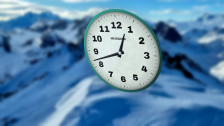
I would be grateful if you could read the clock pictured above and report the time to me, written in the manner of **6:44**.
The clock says **12:42**
